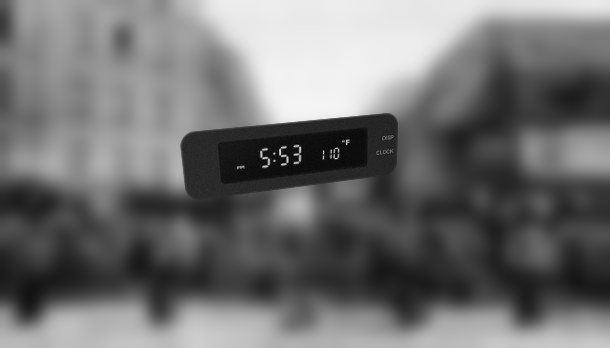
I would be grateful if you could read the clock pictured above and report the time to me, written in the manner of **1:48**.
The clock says **5:53**
